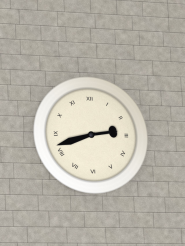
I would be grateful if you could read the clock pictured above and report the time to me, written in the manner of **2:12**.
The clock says **2:42**
